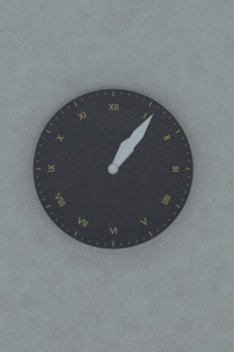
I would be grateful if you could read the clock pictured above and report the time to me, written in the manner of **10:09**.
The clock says **1:06**
